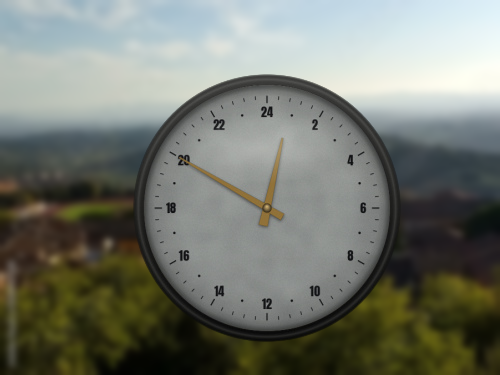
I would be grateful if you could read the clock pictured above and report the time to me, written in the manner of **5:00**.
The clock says **0:50**
